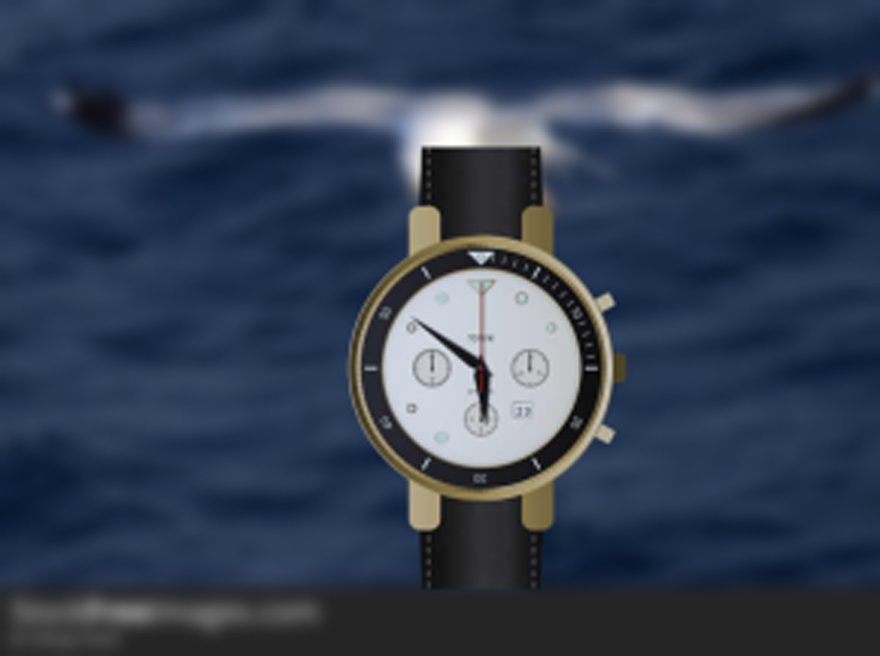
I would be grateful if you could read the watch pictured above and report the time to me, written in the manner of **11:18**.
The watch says **5:51**
